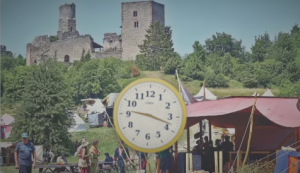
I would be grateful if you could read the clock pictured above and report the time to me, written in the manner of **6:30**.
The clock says **9:18**
